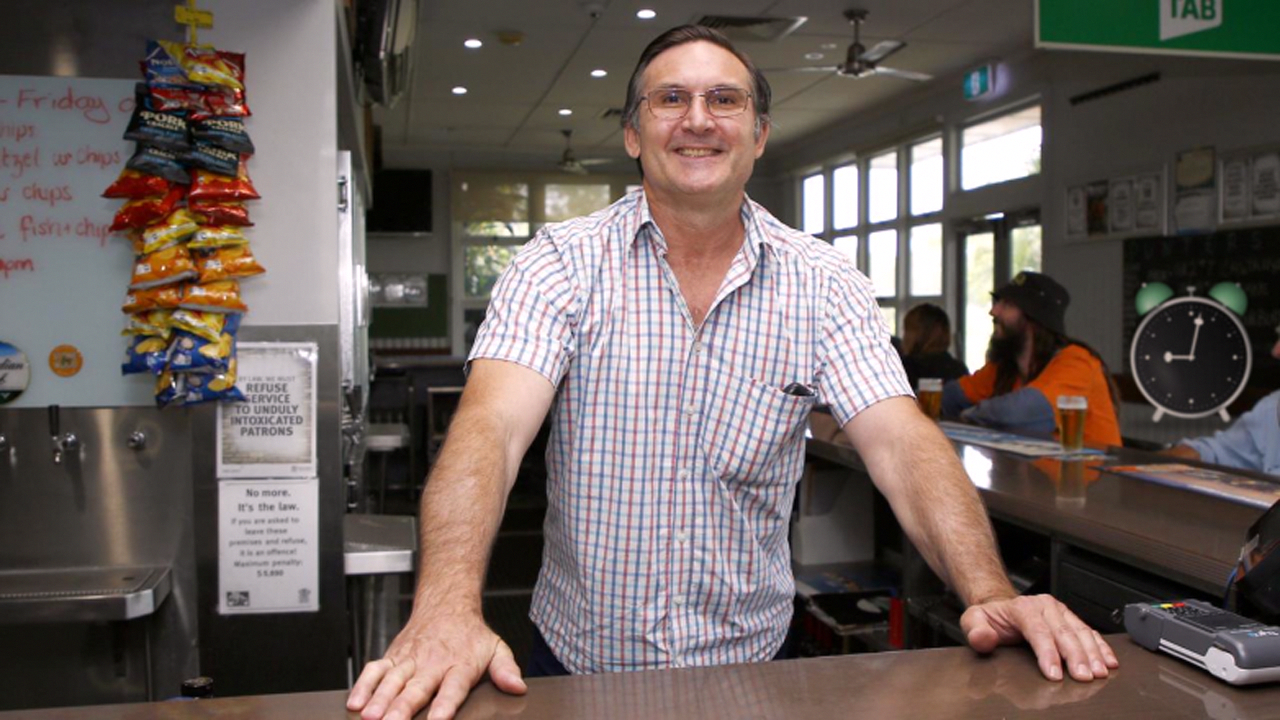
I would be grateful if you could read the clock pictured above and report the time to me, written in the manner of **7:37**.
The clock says **9:02**
